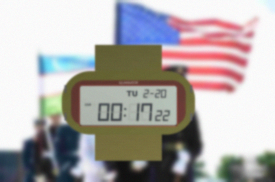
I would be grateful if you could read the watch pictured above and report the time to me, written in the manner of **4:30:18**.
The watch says **0:17:22**
